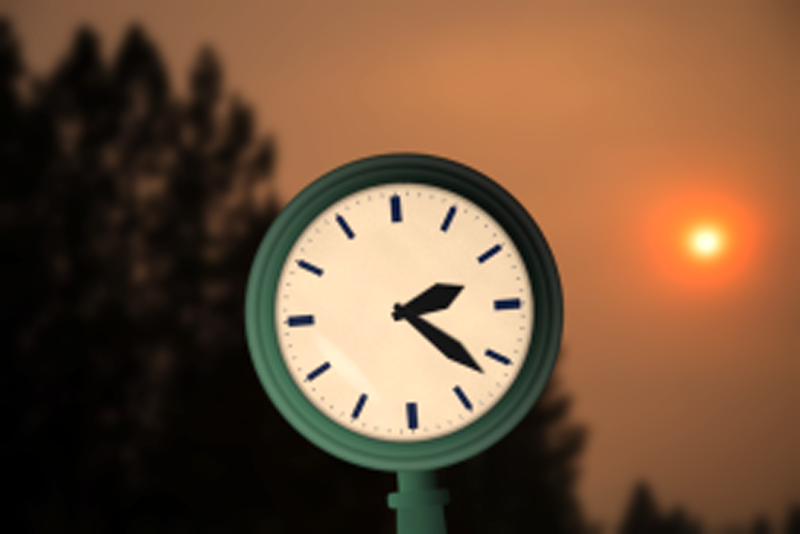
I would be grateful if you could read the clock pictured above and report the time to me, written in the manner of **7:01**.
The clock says **2:22**
